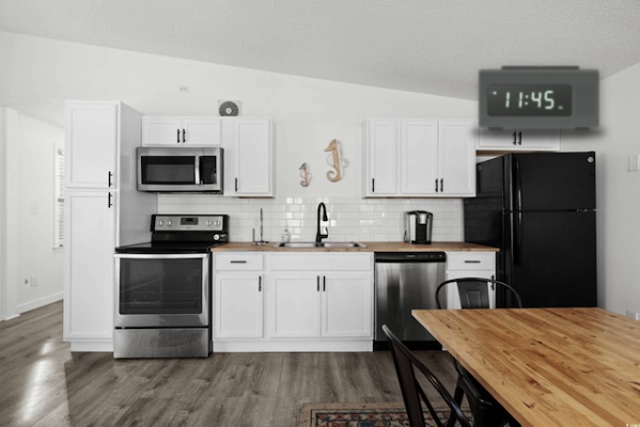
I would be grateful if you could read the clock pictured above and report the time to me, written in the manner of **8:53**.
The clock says **11:45**
